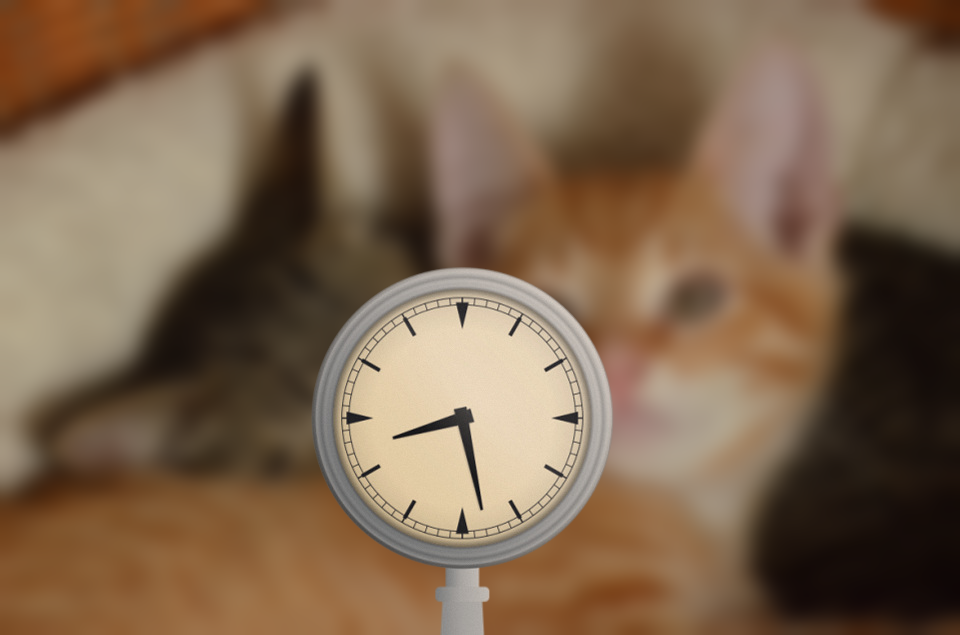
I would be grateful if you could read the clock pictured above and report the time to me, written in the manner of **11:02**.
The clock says **8:28**
